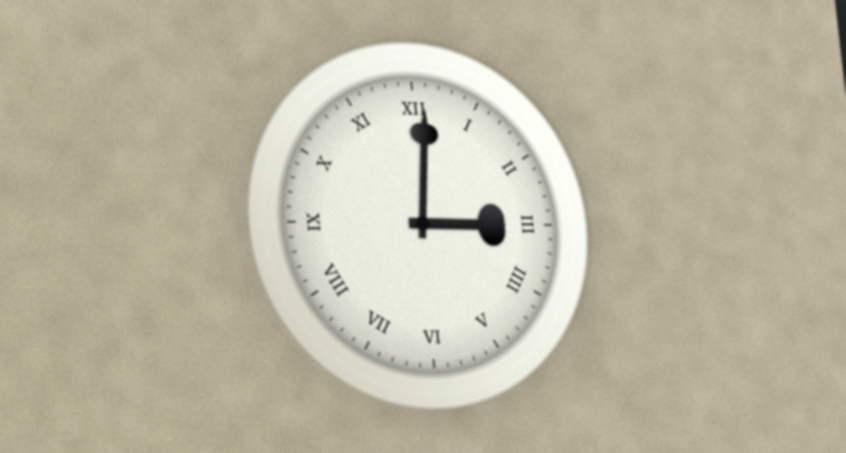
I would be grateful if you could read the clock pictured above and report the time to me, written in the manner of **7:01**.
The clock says **3:01**
